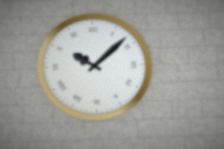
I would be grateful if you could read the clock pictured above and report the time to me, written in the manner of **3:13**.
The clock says **10:08**
